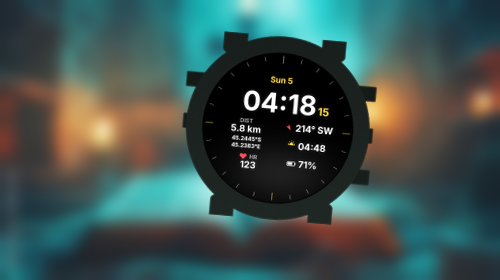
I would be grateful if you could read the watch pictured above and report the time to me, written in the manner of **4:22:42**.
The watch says **4:18:15**
